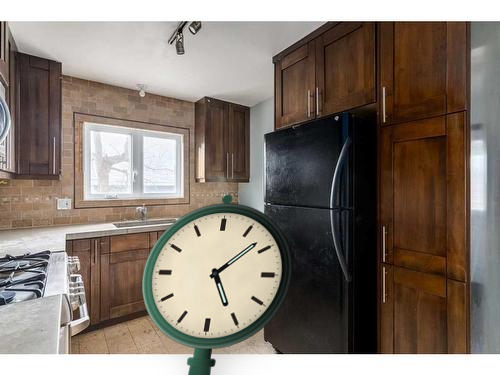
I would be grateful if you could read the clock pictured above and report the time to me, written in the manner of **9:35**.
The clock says **5:08**
